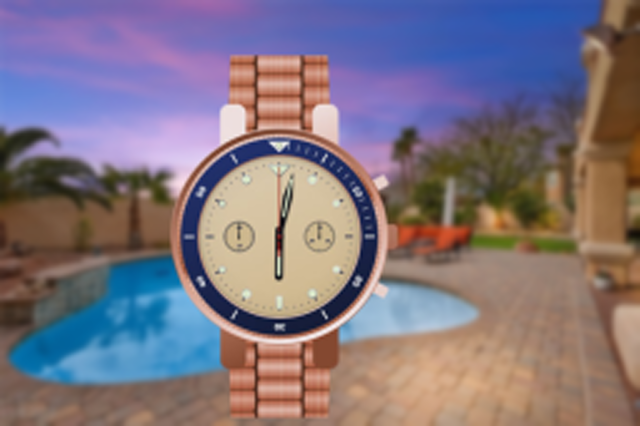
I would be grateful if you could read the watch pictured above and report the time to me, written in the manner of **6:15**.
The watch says **6:02**
